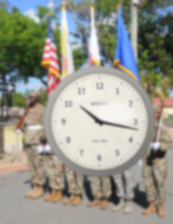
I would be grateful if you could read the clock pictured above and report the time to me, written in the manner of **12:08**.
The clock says **10:17**
